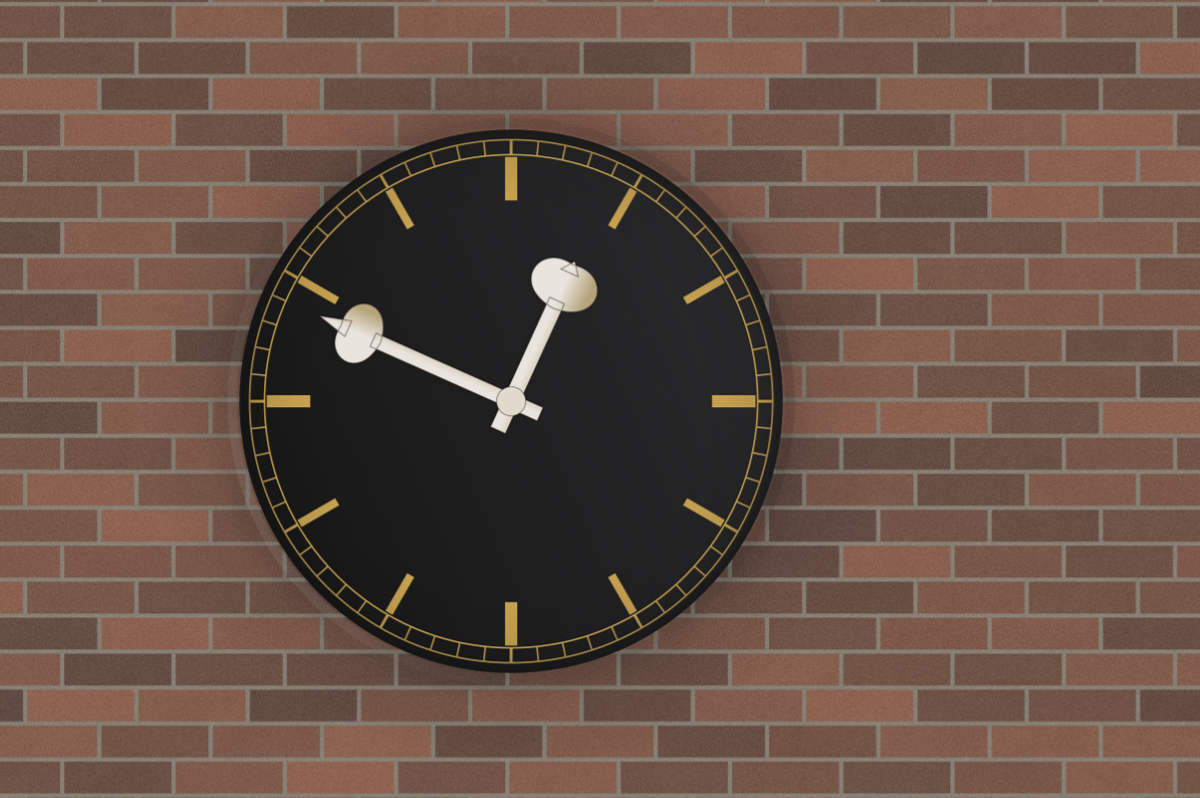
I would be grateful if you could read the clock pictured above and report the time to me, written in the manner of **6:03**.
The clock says **12:49**
